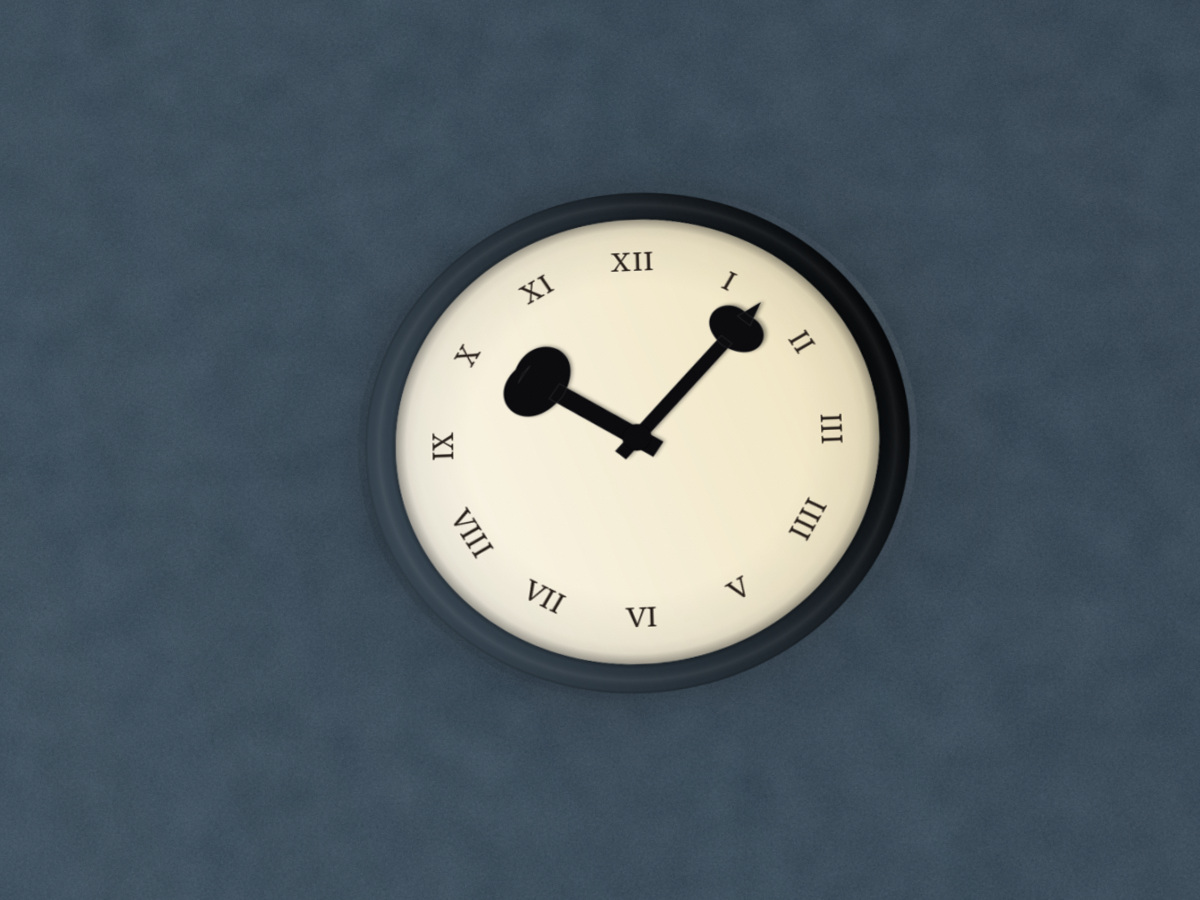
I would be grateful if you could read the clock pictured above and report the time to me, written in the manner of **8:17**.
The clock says **10:07**
